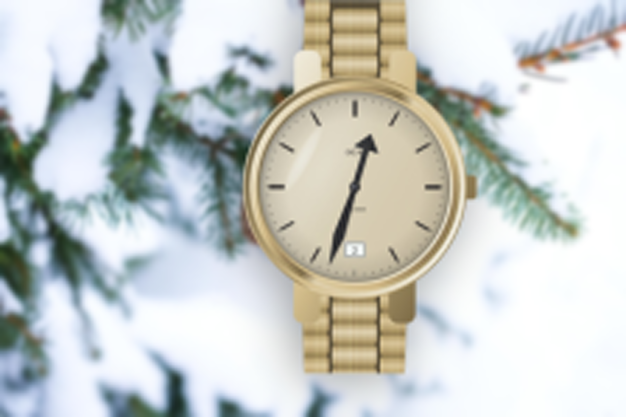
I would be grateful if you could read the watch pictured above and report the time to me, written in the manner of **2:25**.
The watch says **12:33**
